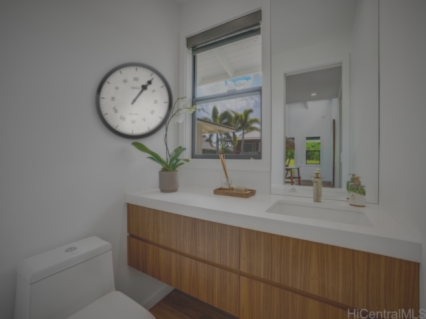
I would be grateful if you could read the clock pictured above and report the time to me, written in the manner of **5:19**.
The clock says **1:06**
